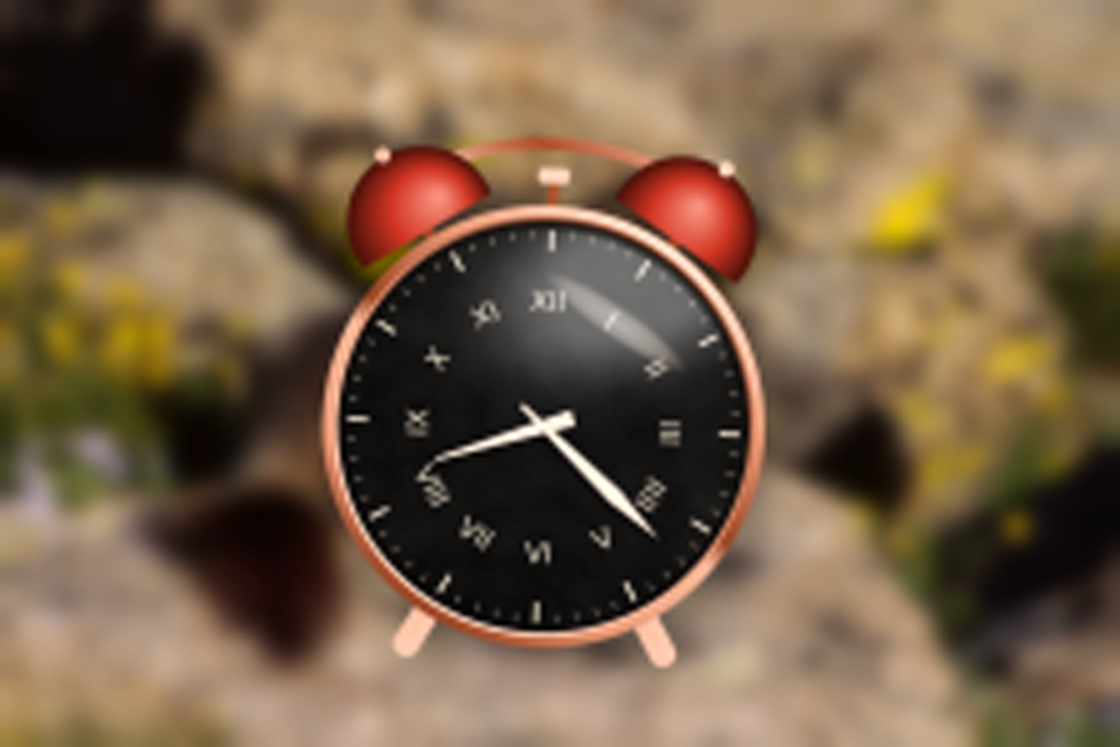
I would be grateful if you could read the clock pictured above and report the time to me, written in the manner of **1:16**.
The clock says **8:22**
